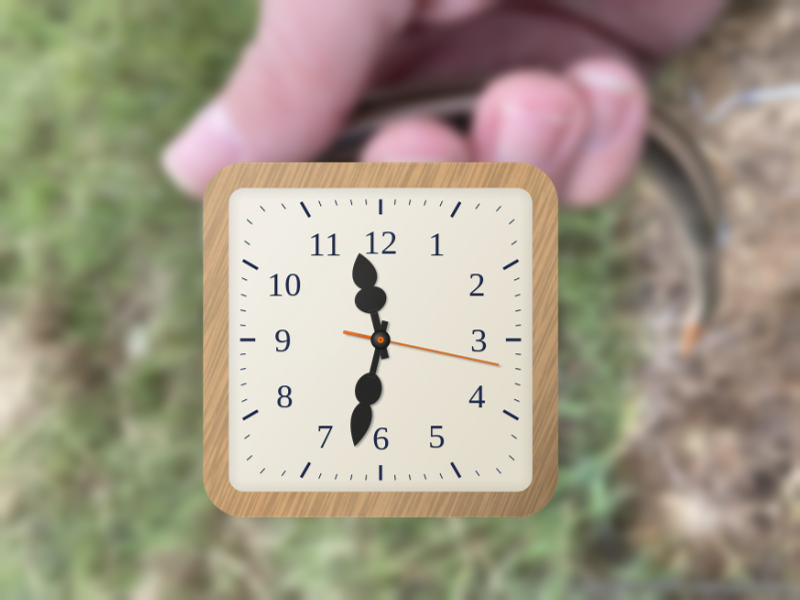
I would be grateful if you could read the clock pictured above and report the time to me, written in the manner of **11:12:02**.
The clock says **11:32:17**
